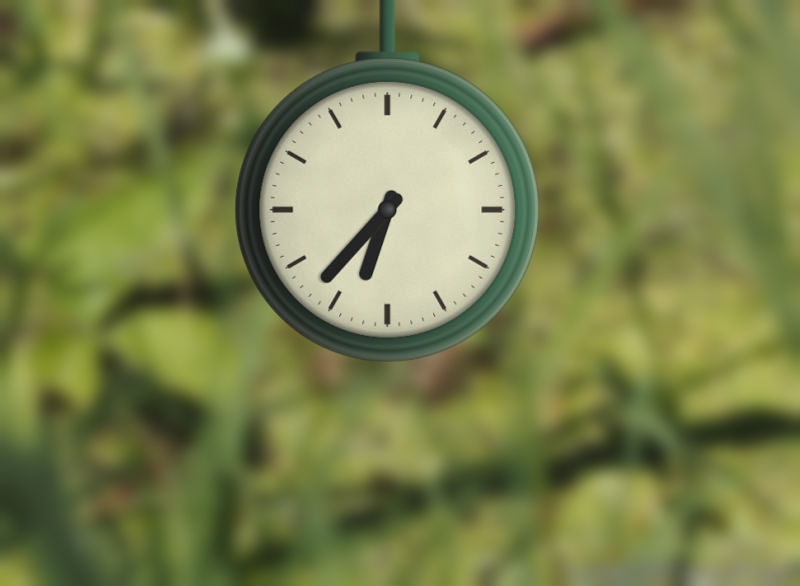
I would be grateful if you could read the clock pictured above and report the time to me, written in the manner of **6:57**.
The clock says **6:37**
